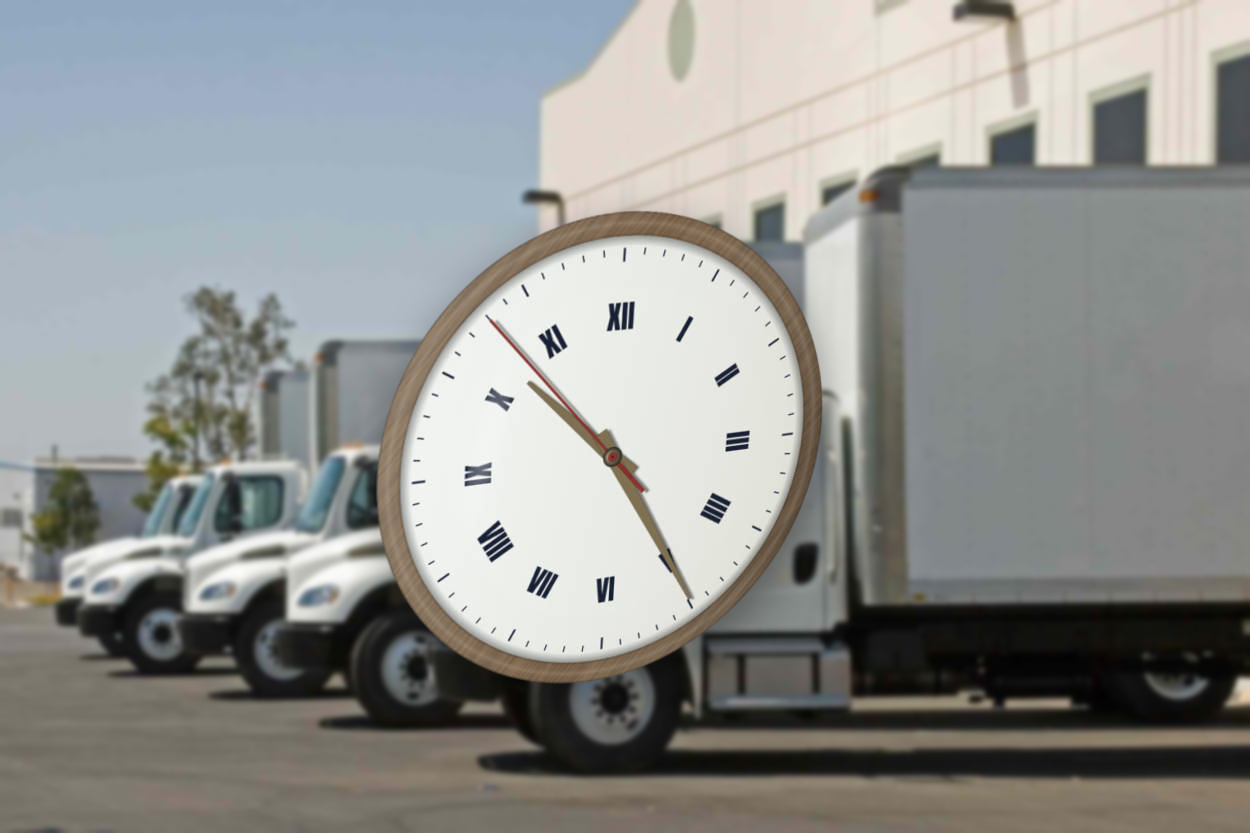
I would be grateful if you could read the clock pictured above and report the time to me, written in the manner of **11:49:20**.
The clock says **10:24:53**
